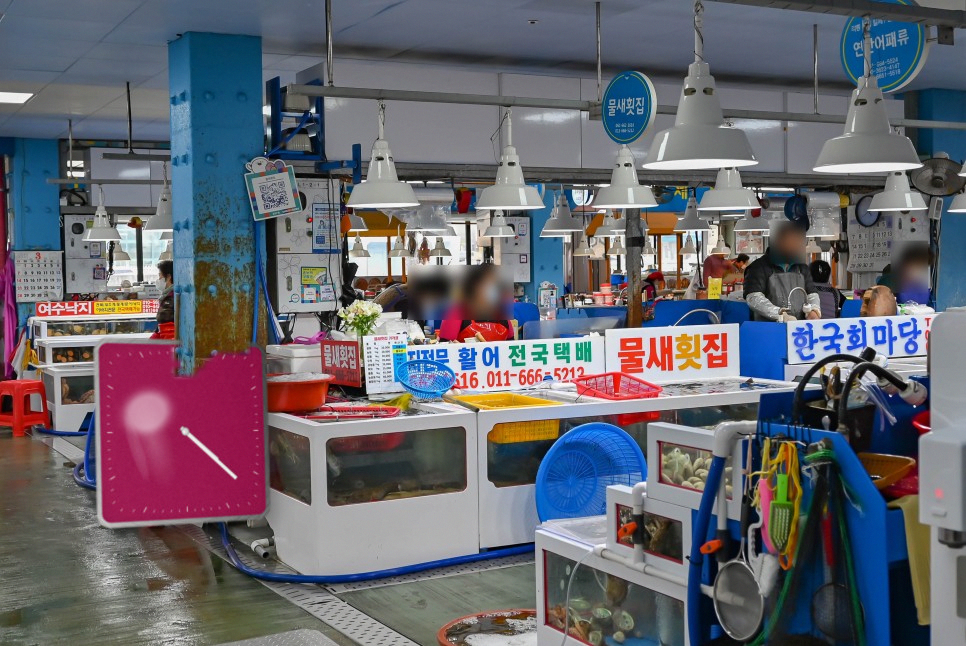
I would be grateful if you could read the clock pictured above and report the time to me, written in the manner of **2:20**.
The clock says **4:22**
